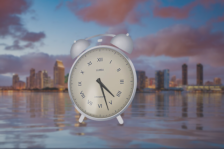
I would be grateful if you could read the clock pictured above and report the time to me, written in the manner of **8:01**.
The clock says **4:27**
